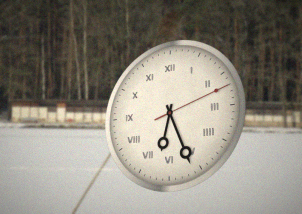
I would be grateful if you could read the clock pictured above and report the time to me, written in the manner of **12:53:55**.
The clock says **6:26:12**
